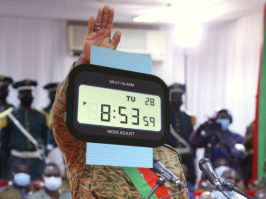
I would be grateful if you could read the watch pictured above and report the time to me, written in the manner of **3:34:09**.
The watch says **8:53:59**
